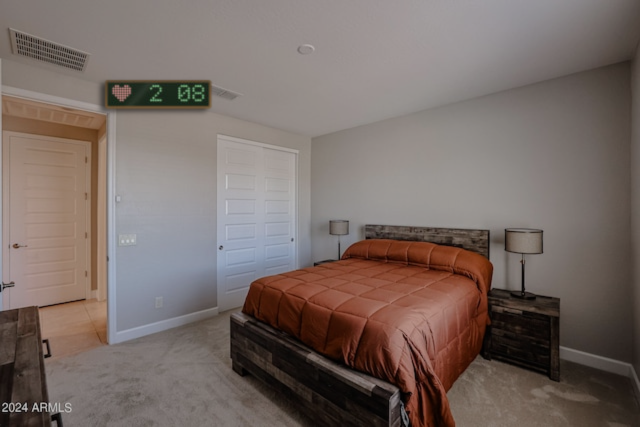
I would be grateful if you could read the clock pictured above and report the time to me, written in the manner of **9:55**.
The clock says **2:08**
